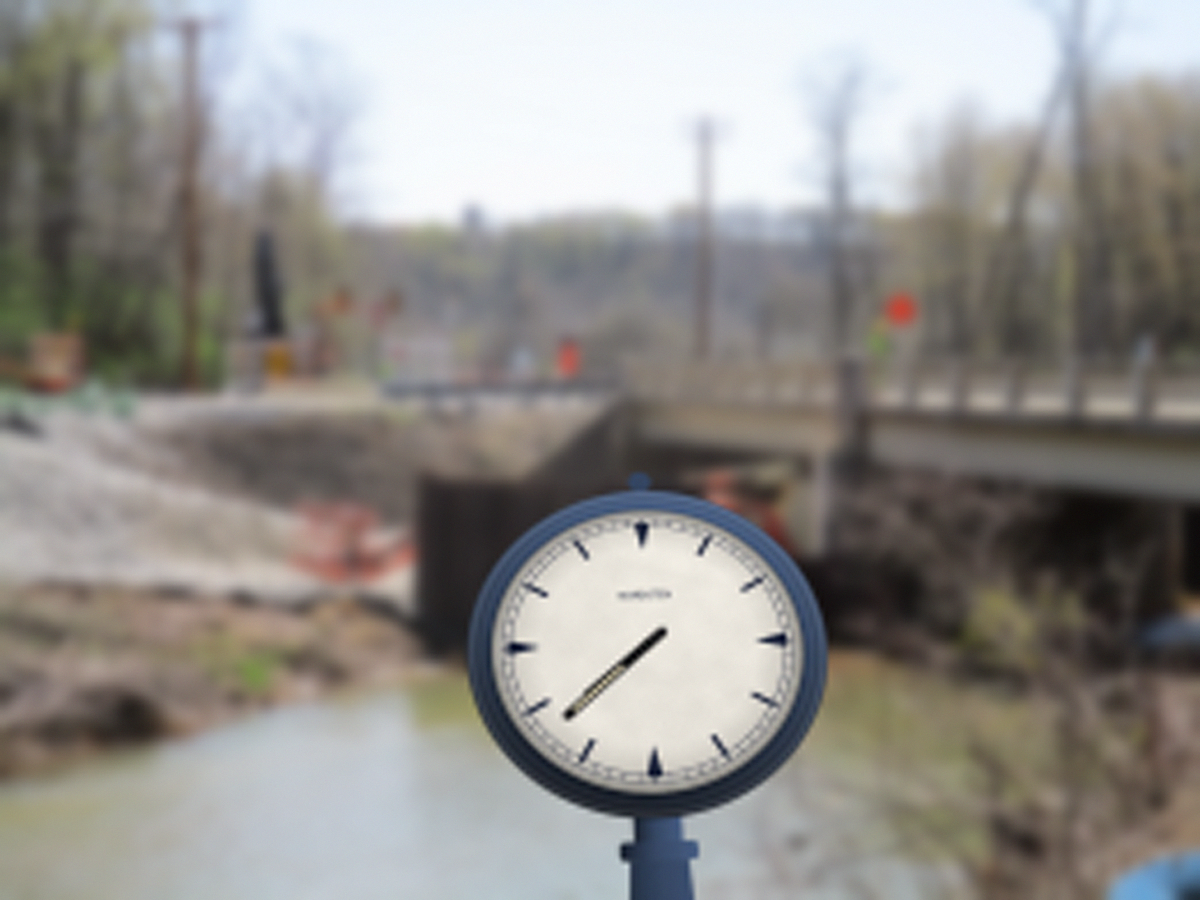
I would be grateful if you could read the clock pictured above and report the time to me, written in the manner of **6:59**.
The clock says **7:38**
